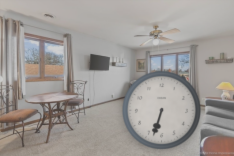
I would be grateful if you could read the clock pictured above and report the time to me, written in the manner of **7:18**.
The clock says **6:33**
